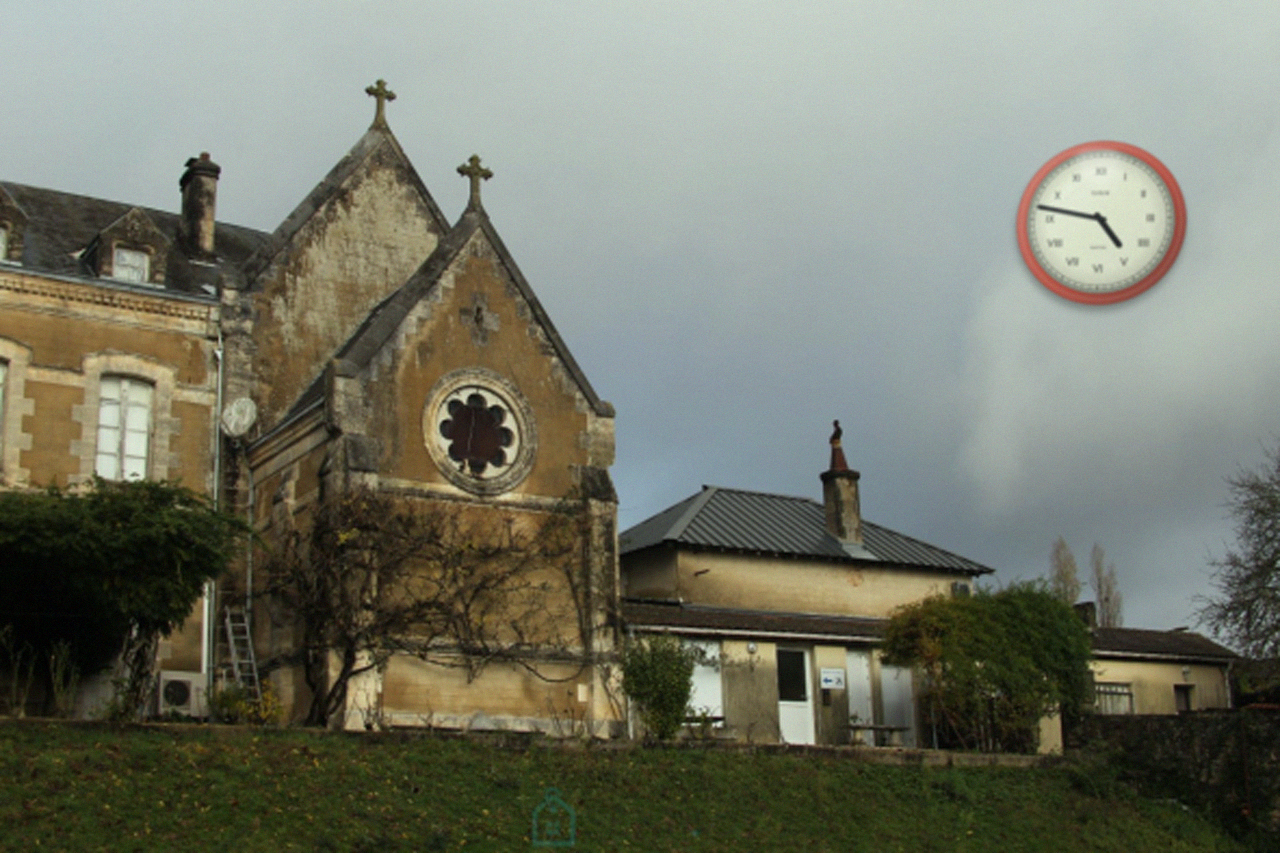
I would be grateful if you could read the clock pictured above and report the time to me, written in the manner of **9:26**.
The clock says **4:47**
